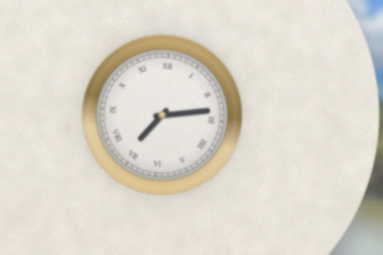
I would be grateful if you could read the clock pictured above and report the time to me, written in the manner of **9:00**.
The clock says **7:13**
